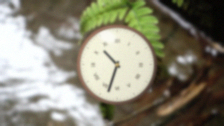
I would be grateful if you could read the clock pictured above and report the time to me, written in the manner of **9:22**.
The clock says **10:33**
